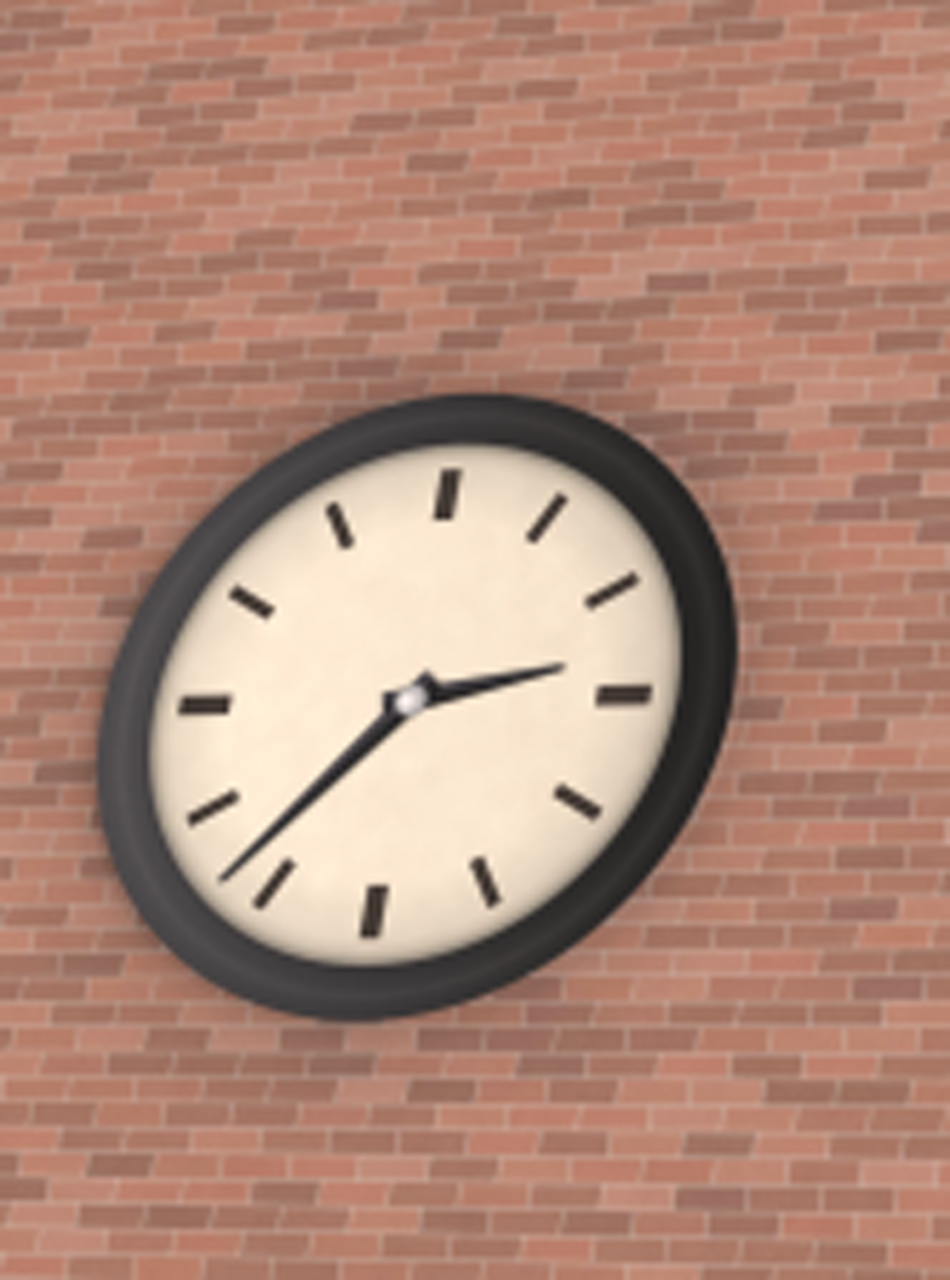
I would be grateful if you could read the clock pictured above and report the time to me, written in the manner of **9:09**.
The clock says **2:37**
